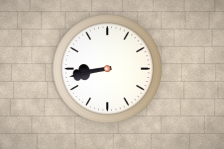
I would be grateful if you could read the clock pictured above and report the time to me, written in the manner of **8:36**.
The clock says **8:43**
